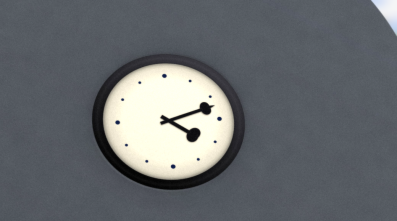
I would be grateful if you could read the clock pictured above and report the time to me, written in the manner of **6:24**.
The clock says **4:12**
